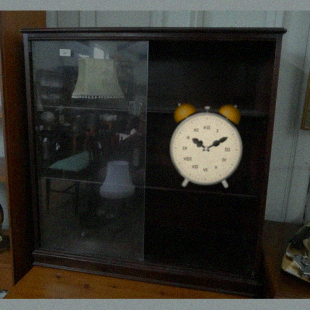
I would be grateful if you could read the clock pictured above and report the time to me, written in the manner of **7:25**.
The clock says **10:10**
